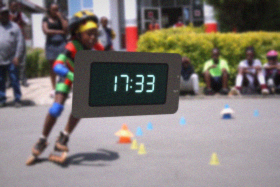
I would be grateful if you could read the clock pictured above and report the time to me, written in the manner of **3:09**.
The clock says **17:33**
